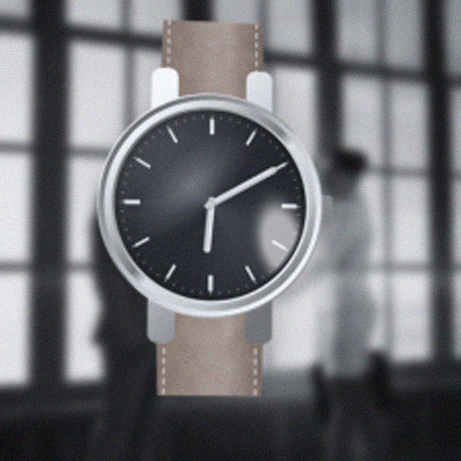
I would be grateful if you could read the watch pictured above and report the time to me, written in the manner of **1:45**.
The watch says **6:10**
